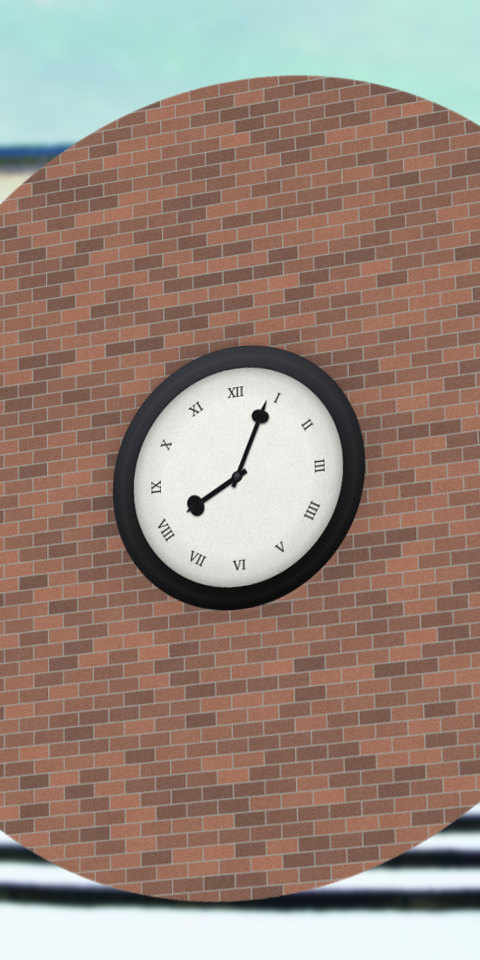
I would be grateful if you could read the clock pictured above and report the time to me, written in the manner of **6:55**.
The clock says **8:04**
